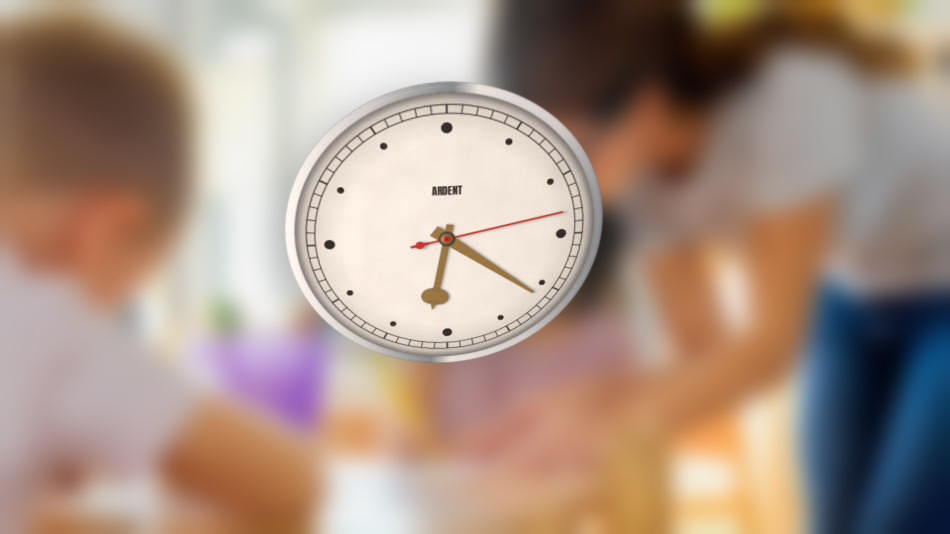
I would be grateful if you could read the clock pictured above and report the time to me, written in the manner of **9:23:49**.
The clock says **6:21:13**
